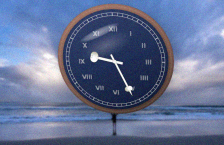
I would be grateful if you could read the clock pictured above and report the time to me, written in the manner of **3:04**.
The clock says **9:26**
